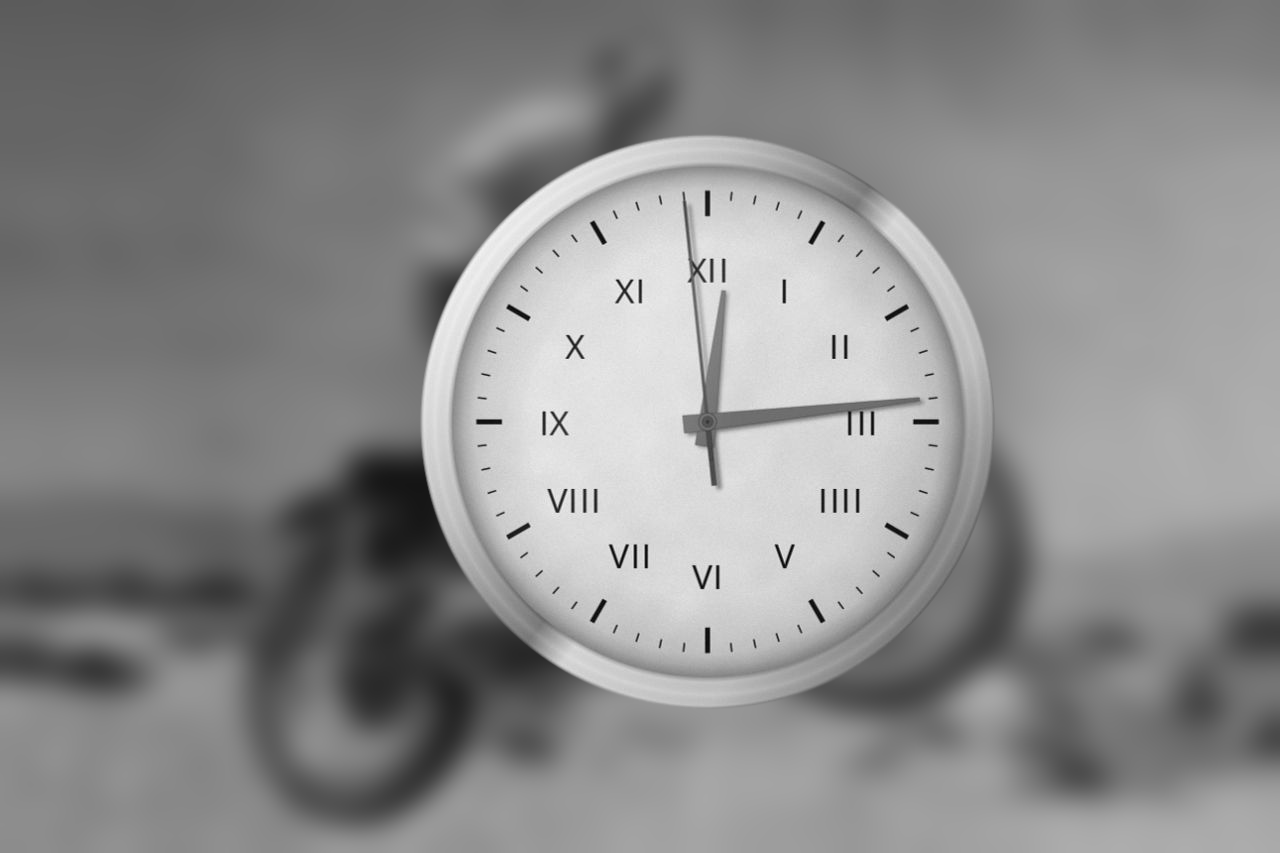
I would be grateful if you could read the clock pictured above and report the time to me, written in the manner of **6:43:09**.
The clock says **12:13:59**
